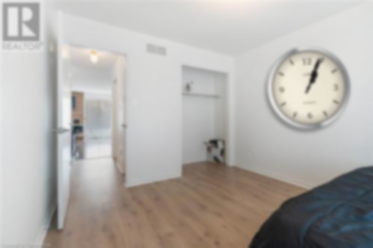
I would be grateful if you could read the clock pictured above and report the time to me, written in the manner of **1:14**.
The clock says **1:04**
